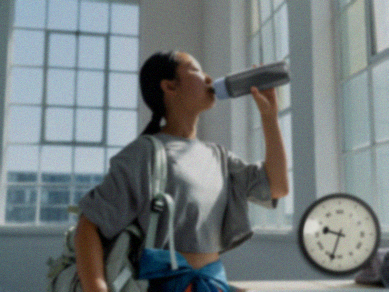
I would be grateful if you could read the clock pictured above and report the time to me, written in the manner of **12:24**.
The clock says **9:33**
